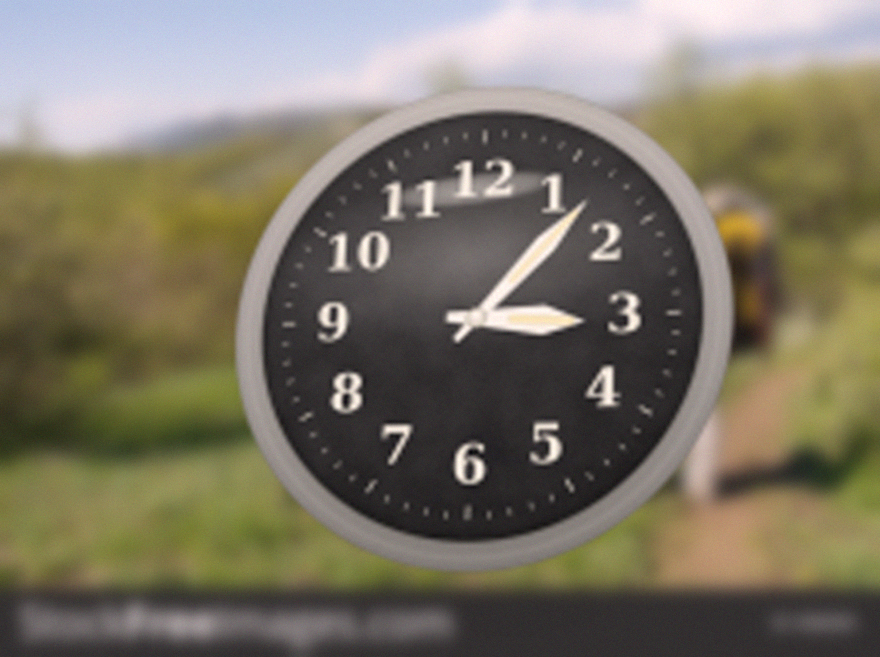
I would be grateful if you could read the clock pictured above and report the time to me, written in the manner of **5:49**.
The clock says **3:07**
